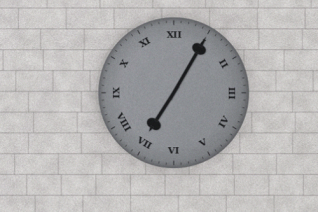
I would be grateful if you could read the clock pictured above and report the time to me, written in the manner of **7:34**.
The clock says **7:05**
